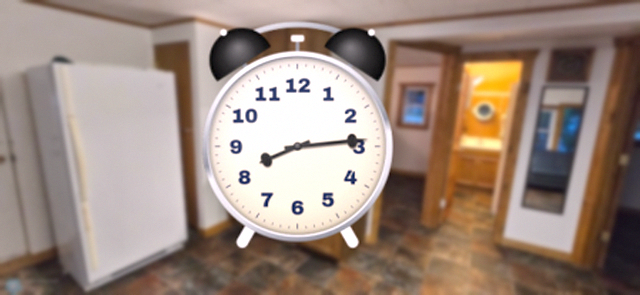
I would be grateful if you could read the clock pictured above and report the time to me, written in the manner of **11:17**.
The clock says **8:14**
